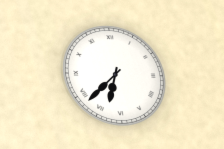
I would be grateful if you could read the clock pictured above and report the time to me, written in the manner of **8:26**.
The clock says **6:38**
